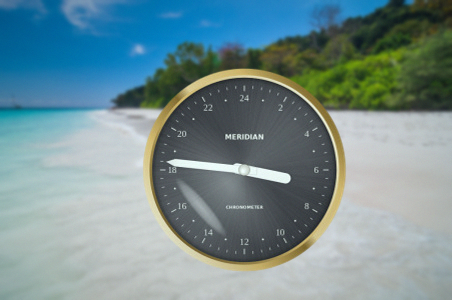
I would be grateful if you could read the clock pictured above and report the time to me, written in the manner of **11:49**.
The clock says **6:46**
